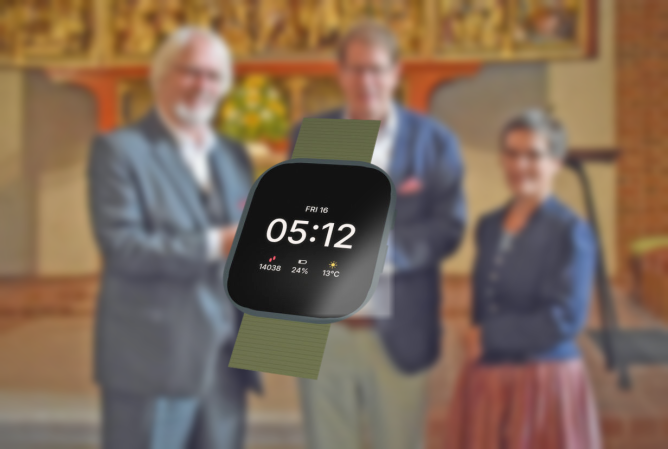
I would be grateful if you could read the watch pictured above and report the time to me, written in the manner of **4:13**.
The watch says **5:12**
